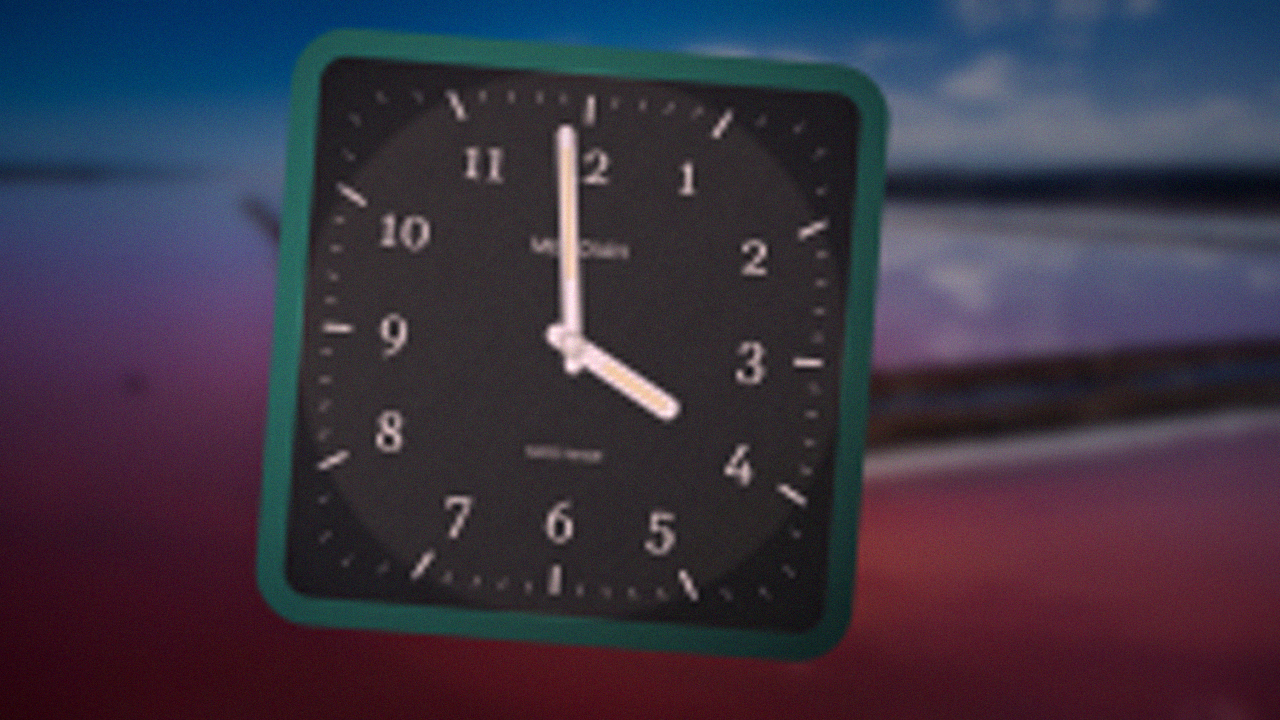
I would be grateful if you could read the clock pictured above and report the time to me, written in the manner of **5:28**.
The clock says **3:59**
